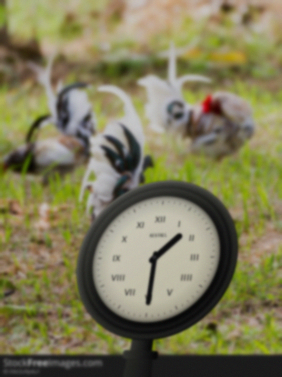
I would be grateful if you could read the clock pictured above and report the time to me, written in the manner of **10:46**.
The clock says **1:30**
